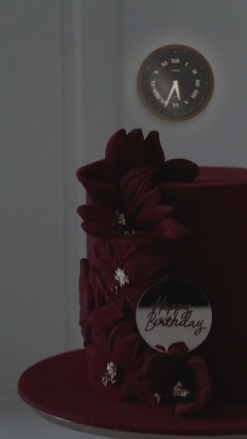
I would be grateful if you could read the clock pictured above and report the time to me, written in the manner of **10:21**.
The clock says **5:34**
